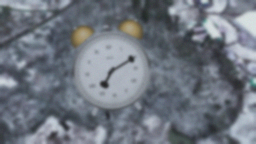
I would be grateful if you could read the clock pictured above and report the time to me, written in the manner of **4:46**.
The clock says **7:11**
